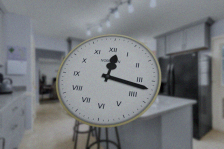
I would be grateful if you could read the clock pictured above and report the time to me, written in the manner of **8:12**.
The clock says **12:17**
